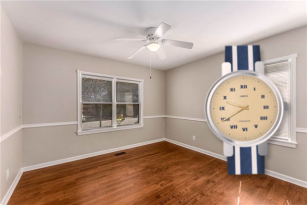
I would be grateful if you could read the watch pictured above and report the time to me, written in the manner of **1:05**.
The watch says **9:40**
